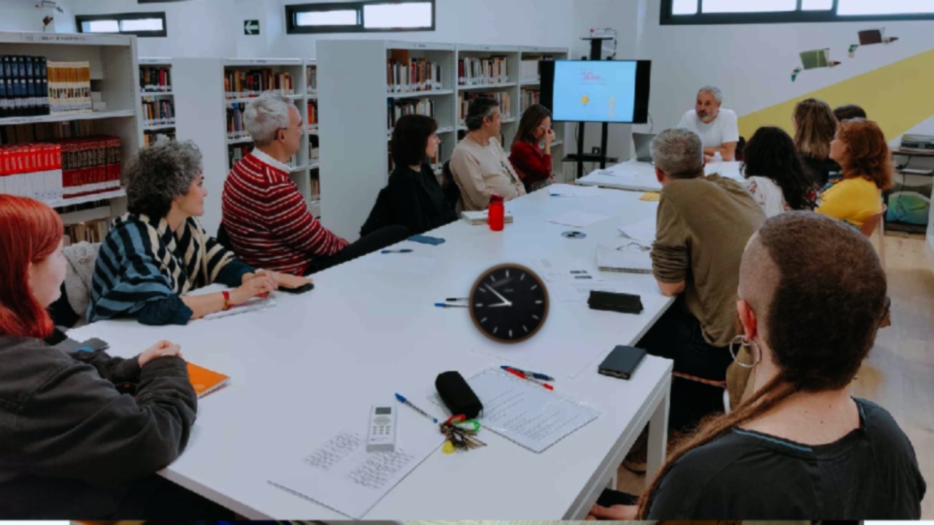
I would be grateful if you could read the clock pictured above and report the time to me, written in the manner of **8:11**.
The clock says **8:52**
